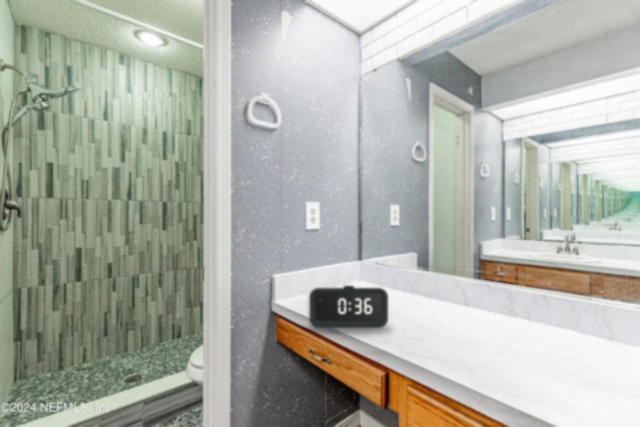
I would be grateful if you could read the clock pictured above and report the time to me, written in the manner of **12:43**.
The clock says **0:36**
